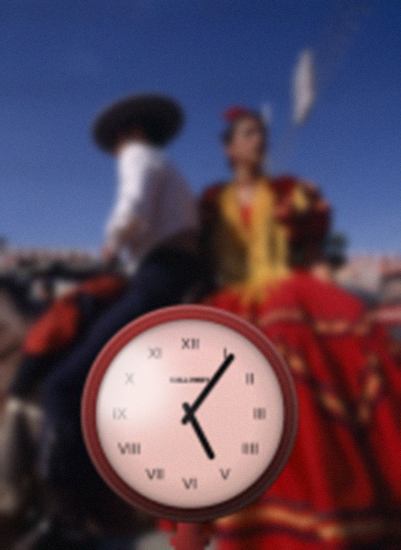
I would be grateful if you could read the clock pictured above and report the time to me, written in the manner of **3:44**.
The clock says **5:06**
